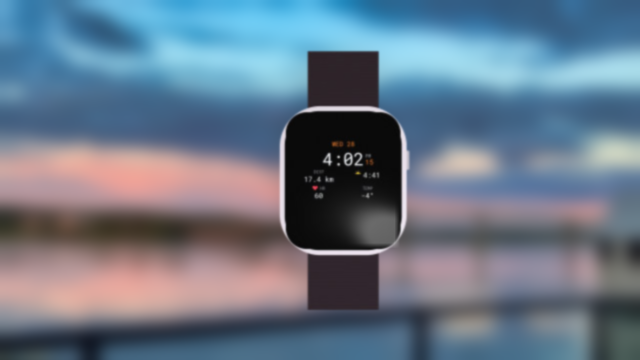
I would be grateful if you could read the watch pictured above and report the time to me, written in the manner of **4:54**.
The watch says **4:02**
